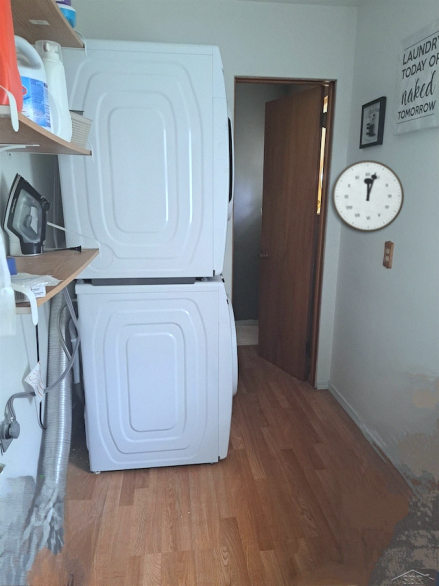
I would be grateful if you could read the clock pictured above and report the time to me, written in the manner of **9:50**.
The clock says **12:03**
